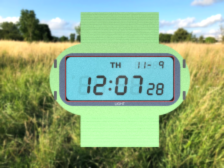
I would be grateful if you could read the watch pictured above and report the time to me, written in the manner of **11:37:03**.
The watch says **12:07:28**
